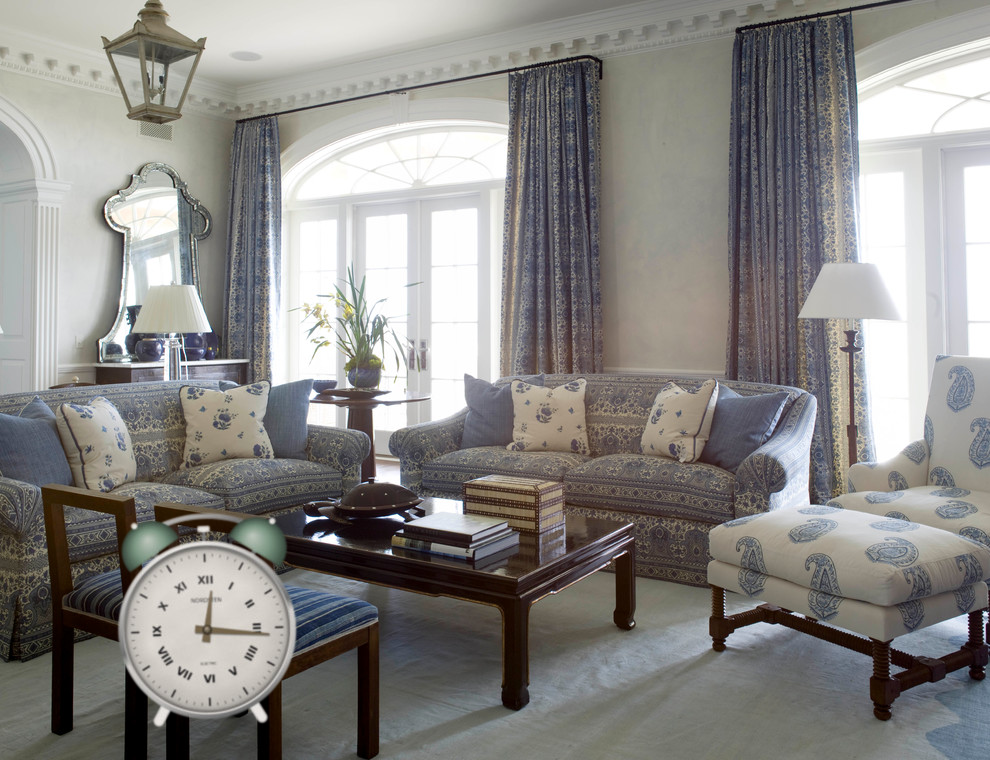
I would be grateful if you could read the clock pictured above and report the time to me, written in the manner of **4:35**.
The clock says **12:16**
